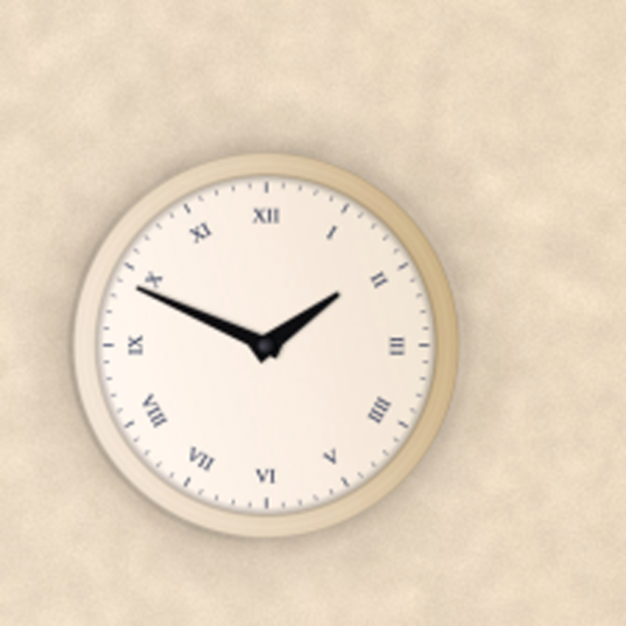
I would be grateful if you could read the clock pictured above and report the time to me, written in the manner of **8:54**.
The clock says **1:49**
